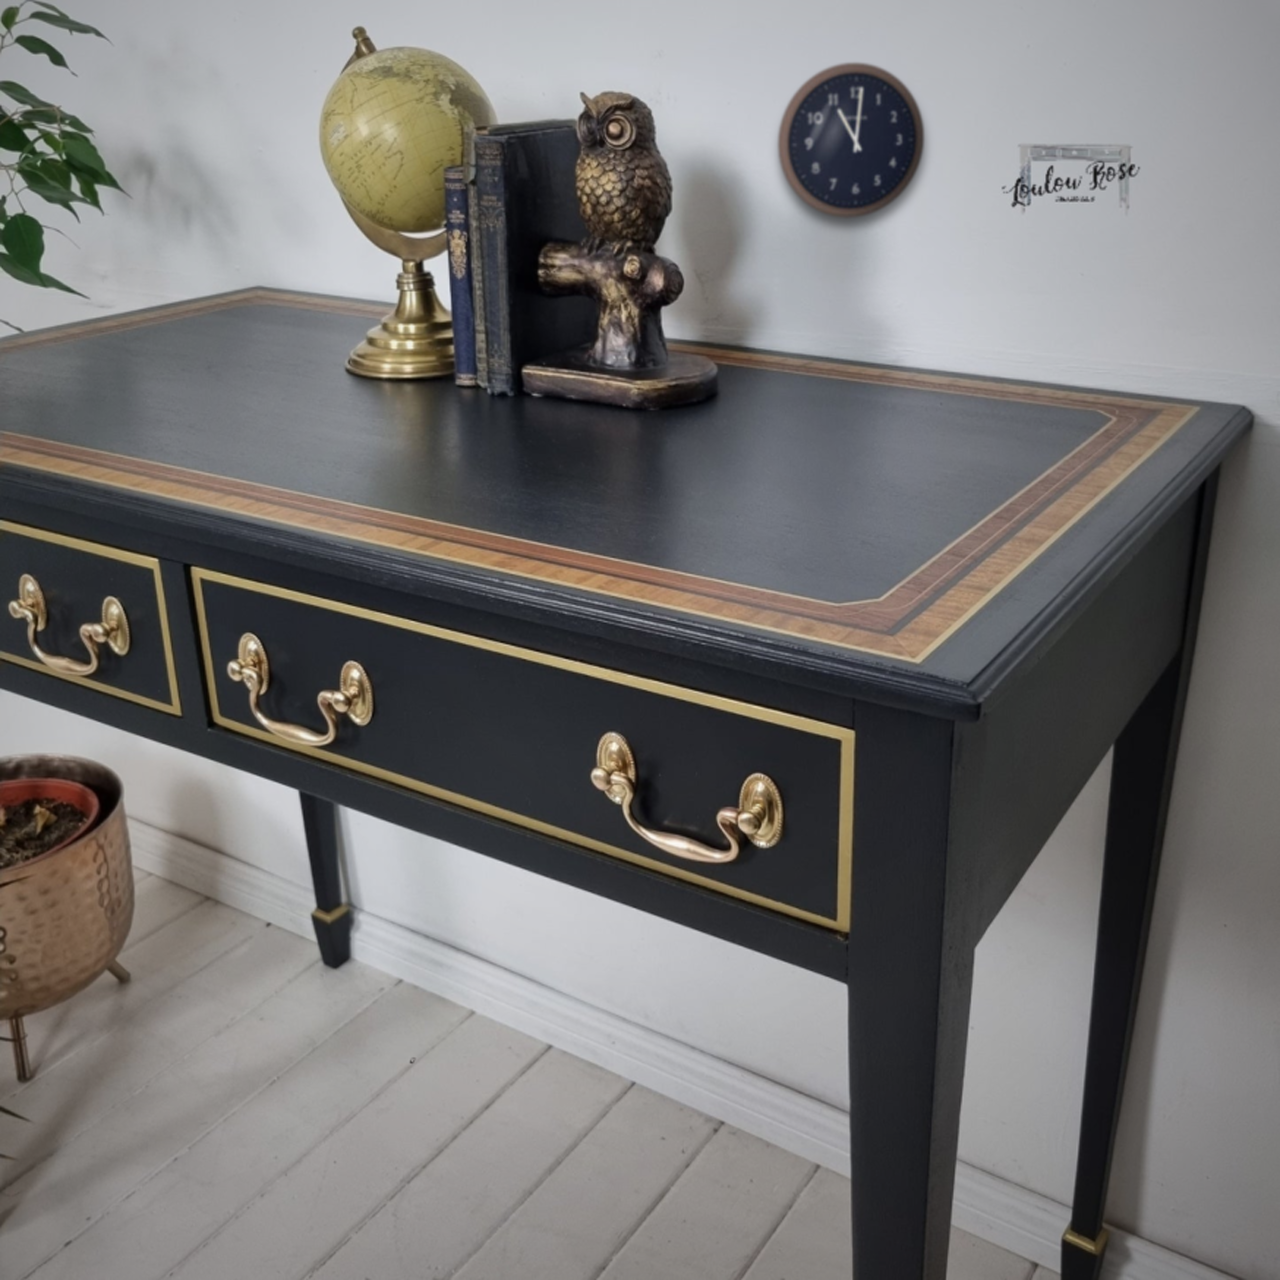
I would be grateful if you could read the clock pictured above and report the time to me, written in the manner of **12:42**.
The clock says **11:01**
